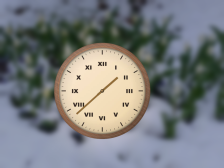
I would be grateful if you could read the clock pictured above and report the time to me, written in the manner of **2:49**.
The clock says **1:38**
